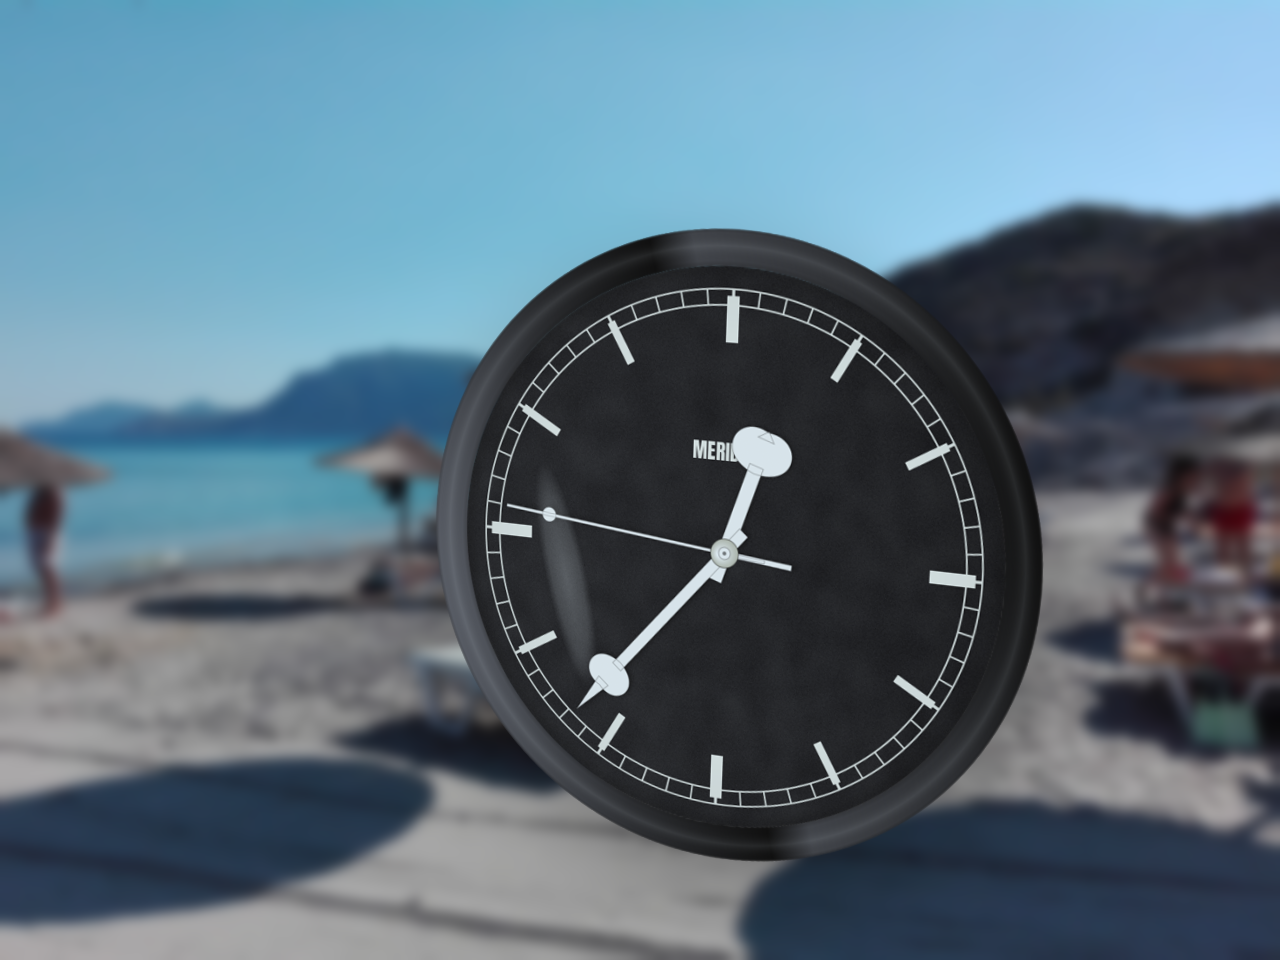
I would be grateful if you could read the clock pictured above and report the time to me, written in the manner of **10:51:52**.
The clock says **12:36:46**
